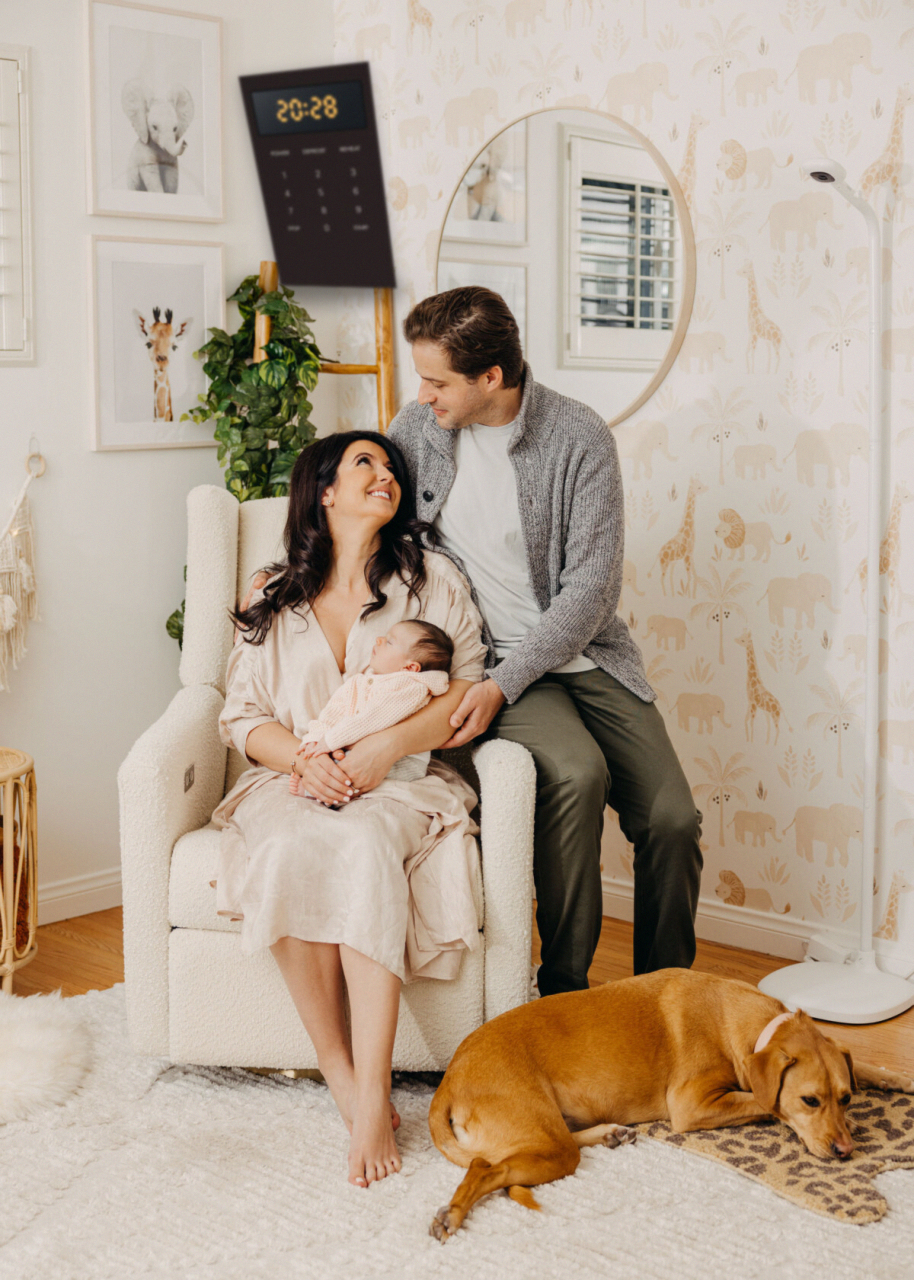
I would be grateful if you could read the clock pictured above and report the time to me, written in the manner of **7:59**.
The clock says **20:28**
